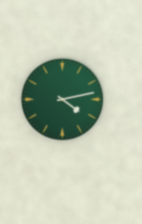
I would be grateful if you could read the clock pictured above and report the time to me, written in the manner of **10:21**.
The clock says **4:13**
